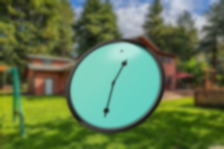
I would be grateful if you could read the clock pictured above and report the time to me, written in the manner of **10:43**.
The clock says **12:30**
